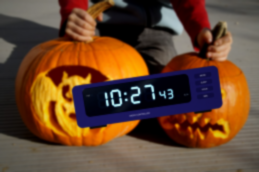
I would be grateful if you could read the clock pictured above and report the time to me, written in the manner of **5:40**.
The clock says **10:27**
